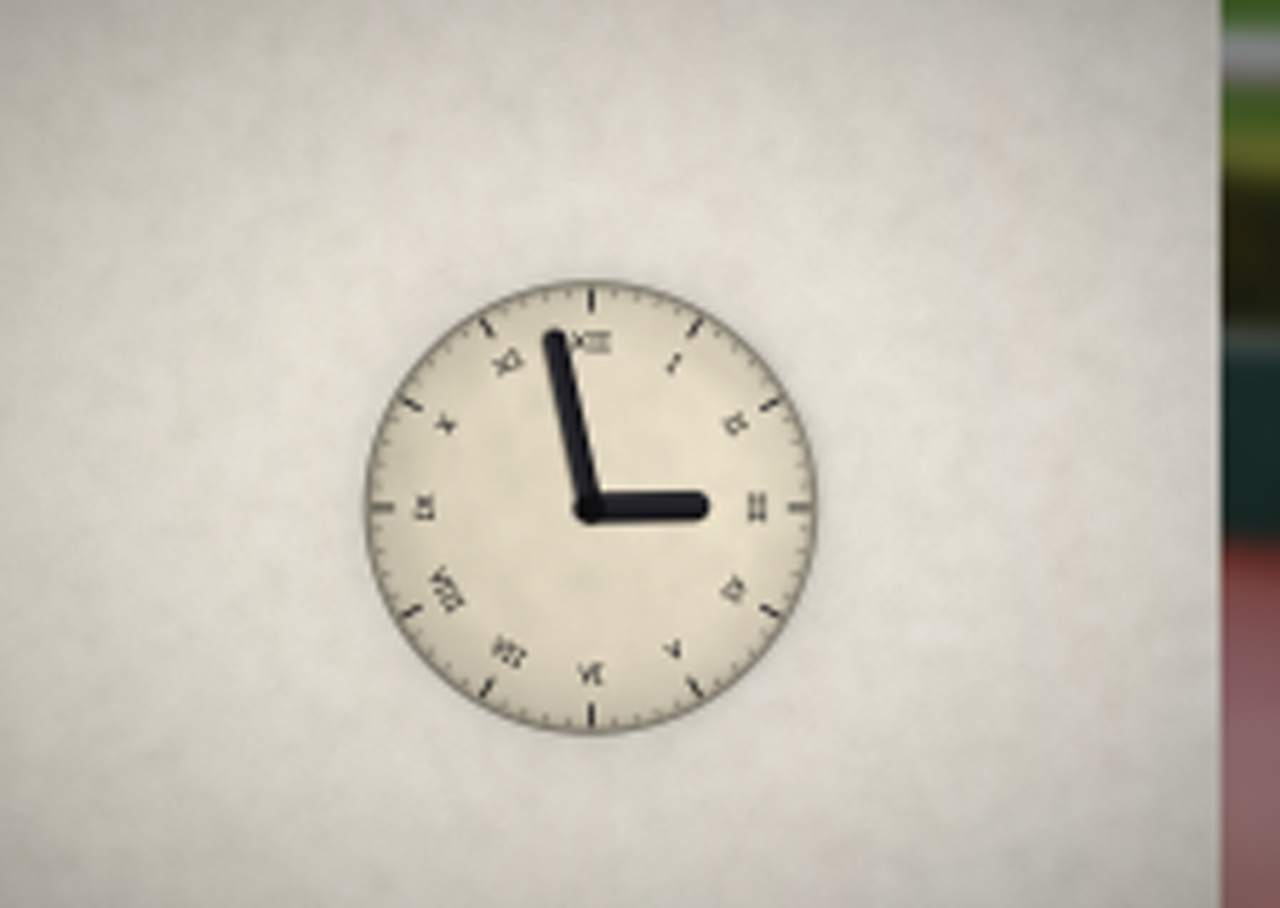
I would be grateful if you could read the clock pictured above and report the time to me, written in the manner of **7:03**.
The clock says **2:58**
